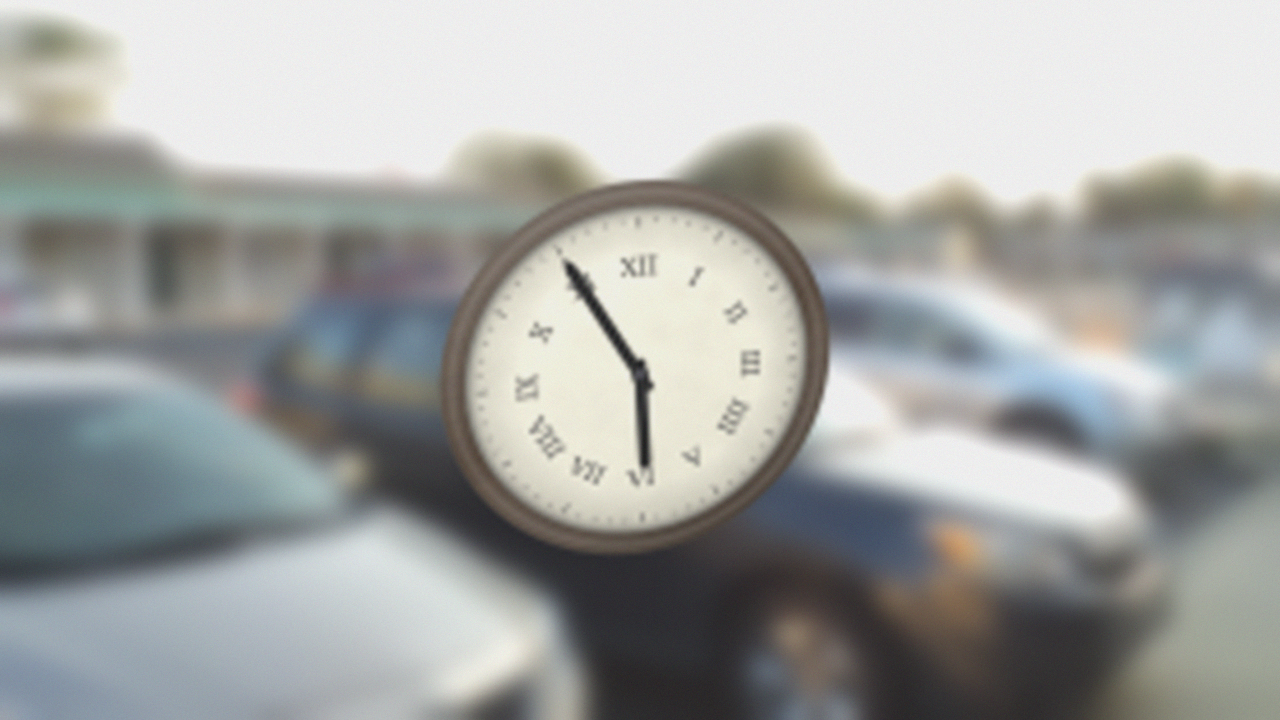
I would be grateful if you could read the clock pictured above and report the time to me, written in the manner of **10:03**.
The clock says **5:55**
